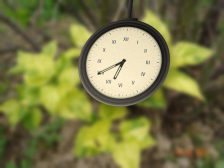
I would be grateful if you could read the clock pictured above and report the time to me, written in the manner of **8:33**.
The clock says **6:40**
